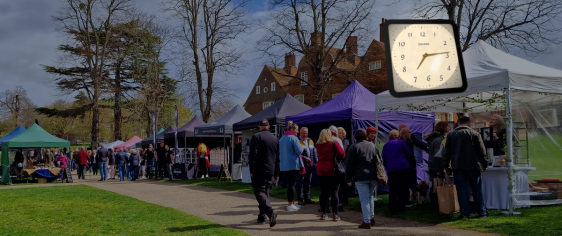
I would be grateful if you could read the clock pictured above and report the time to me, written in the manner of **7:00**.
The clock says **7:14**
